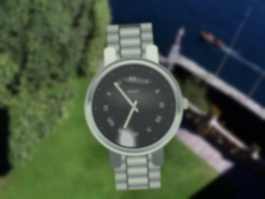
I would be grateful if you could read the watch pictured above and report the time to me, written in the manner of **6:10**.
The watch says **6:54**
